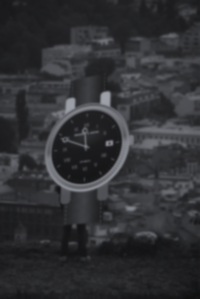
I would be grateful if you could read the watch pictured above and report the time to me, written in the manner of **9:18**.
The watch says **11:49**
